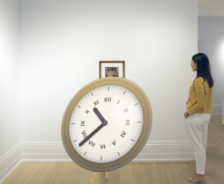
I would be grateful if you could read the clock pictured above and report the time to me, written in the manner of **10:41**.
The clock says **10:38**
